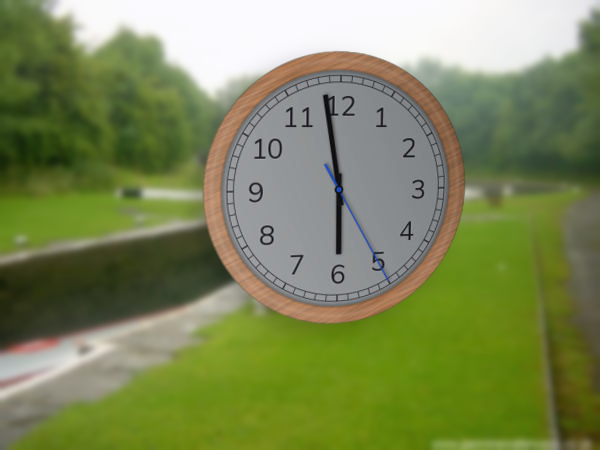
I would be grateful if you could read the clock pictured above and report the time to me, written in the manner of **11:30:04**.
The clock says **5:58:25**
